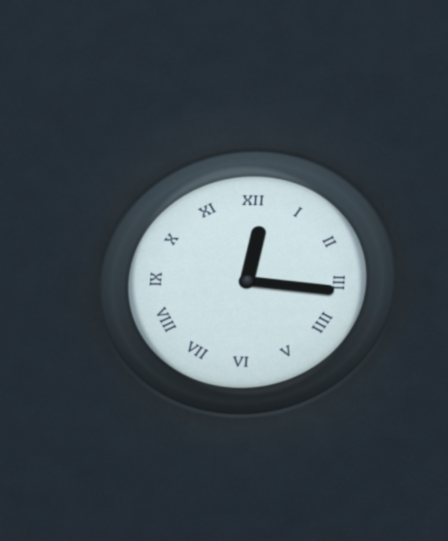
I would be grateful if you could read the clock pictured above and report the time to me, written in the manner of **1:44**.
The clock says **12:16**
